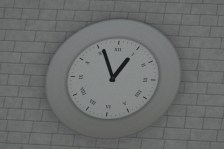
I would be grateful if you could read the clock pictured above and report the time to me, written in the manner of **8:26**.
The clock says **12:56**
